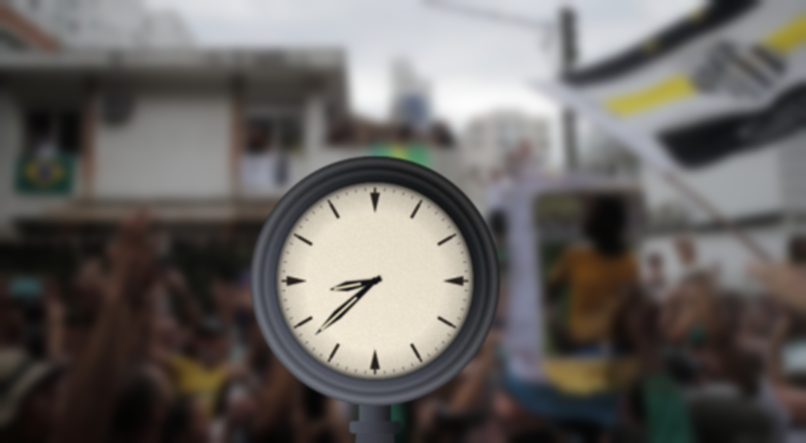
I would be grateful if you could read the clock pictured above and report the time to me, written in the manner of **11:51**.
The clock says **8:38**
